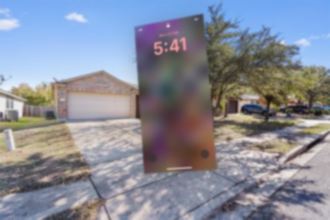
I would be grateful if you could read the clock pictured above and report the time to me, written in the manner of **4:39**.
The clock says **5:41**
